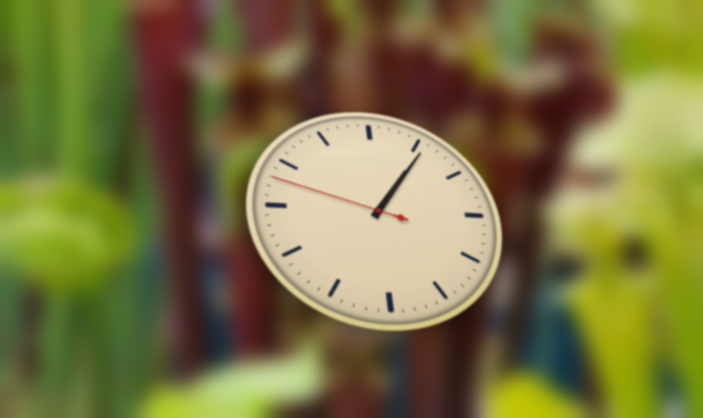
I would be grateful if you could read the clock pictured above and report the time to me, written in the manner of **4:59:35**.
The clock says **1:05:48**
